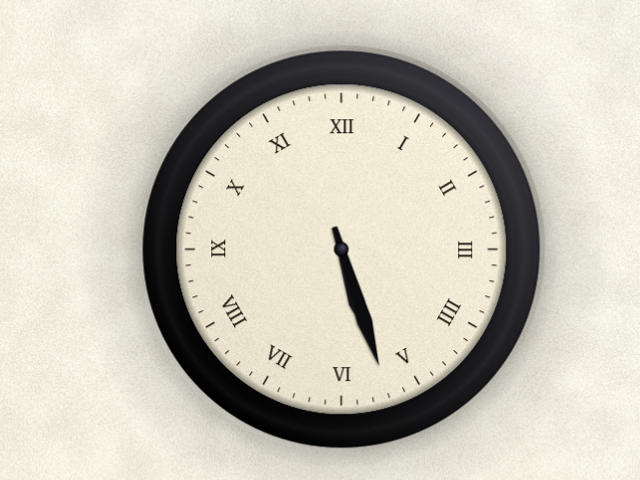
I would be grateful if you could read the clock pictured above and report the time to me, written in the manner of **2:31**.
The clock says **5:27**
